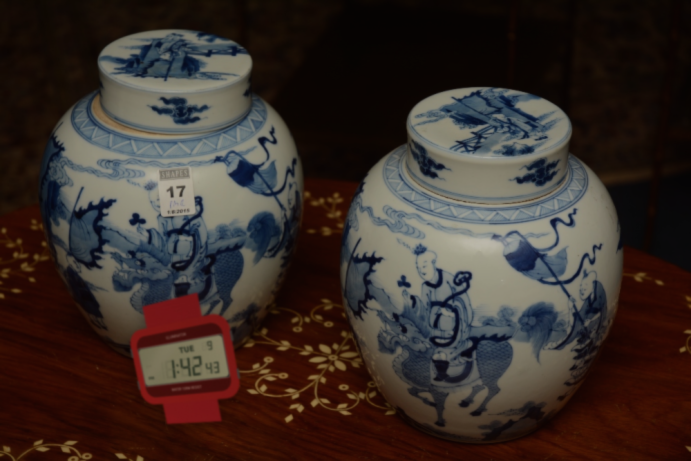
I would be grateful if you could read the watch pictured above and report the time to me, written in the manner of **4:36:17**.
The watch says **1:42:43**
